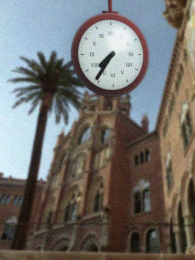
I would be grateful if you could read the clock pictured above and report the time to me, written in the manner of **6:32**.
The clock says **7:36**
